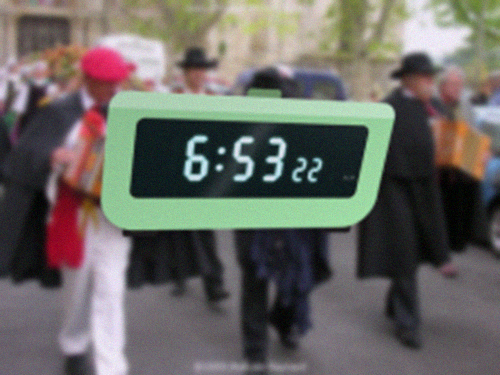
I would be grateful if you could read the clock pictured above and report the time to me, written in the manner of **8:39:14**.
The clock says **6:53:22**
